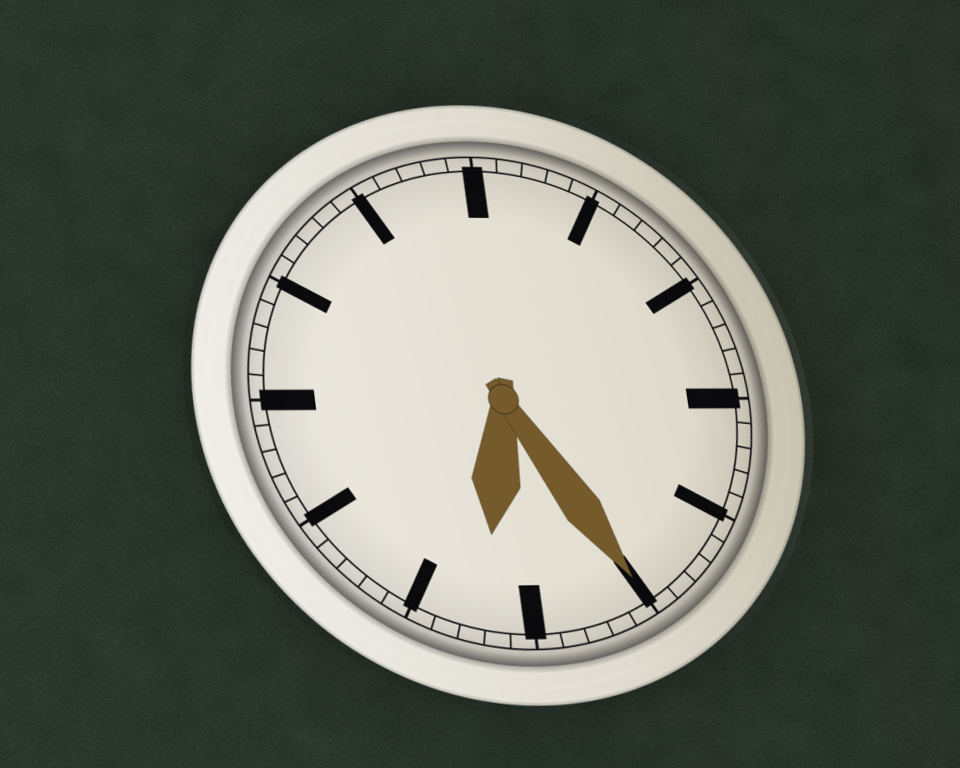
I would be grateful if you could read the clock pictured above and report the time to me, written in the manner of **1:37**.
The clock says **6:25**
